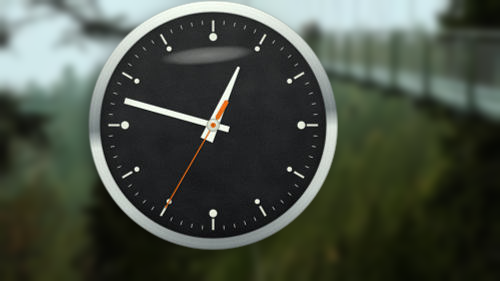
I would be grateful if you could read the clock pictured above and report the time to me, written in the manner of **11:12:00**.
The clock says **12:47:35**
